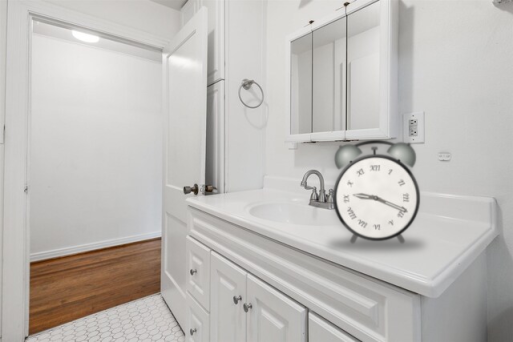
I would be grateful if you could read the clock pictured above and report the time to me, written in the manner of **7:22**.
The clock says **9:19**
